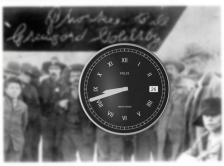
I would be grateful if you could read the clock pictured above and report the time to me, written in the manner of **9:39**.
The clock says **8:42**
